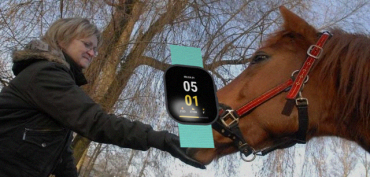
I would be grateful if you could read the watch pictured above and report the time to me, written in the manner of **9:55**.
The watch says **5:01**
